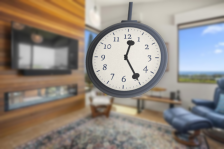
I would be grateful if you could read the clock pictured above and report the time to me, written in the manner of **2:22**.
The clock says **12:25**
